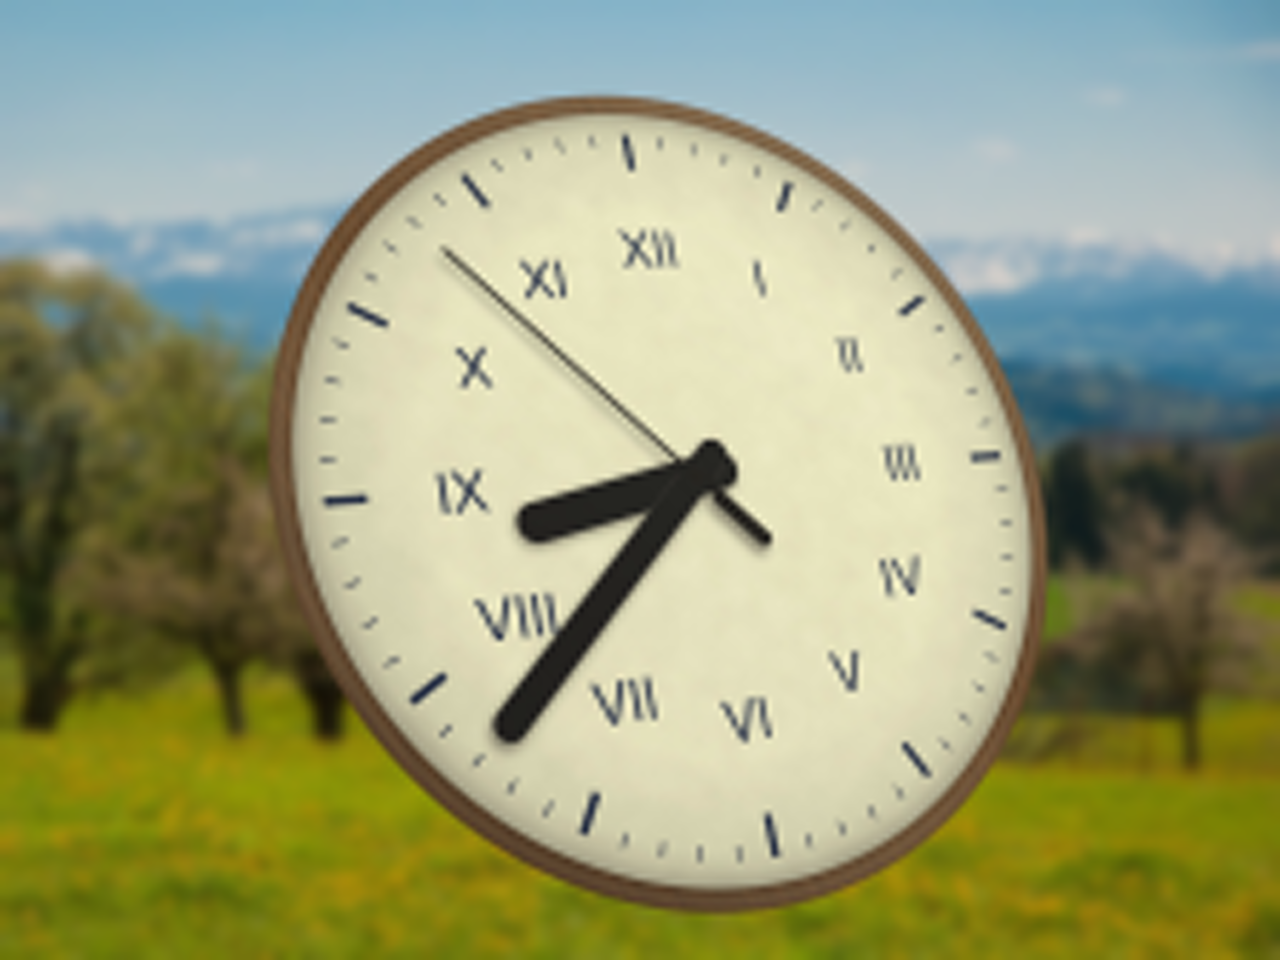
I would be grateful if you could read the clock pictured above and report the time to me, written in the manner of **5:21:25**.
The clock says **8:37:53**
